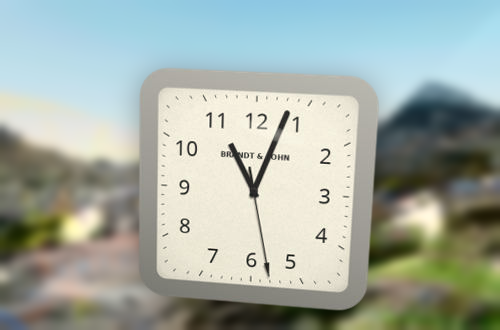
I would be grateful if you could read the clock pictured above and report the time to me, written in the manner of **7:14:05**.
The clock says **11:03:28**
